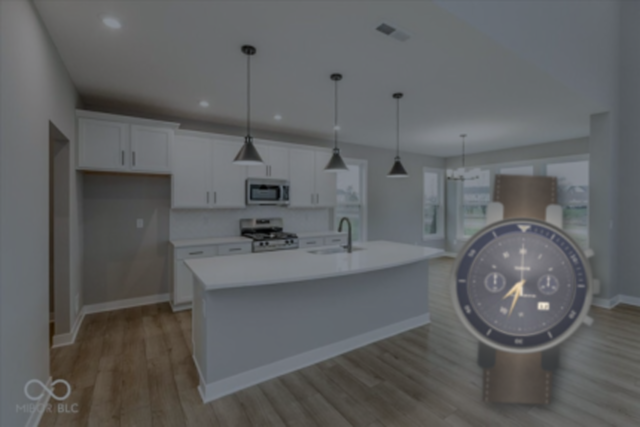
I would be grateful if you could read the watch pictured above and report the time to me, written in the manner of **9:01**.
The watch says **7:33**
